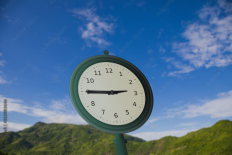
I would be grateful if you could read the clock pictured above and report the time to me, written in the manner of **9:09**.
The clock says **2:45**
